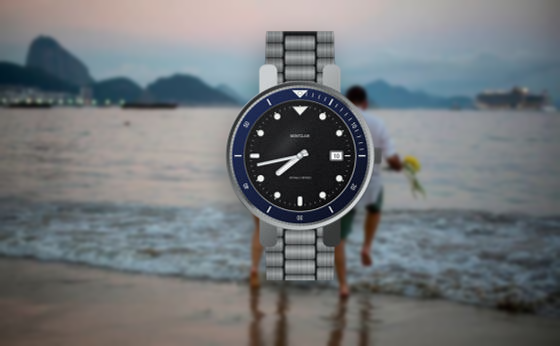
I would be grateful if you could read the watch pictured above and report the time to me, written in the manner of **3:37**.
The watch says **7:43**
